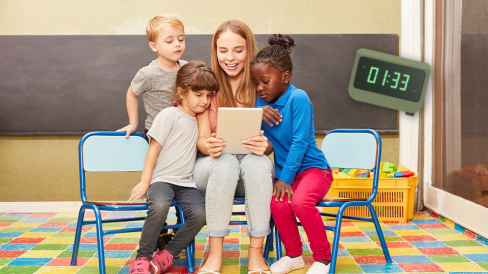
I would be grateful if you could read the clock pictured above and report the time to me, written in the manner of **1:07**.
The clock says **1:33**
